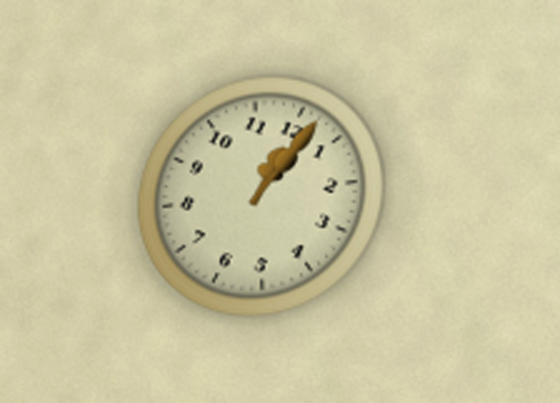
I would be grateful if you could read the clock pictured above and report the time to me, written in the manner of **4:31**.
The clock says **12:02**
